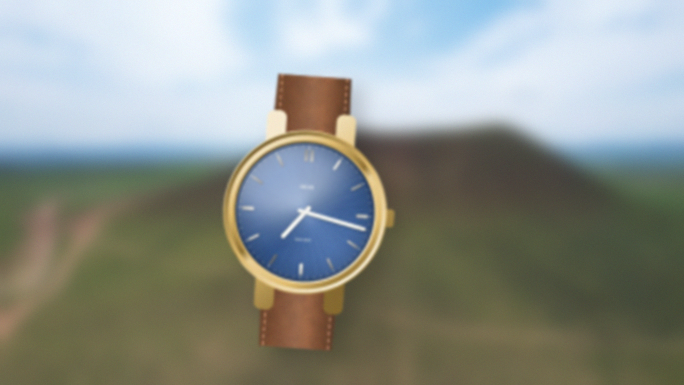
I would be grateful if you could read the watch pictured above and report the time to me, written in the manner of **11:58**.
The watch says **7:17**
